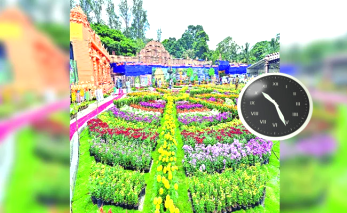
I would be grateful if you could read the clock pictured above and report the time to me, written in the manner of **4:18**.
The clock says **10:26**
